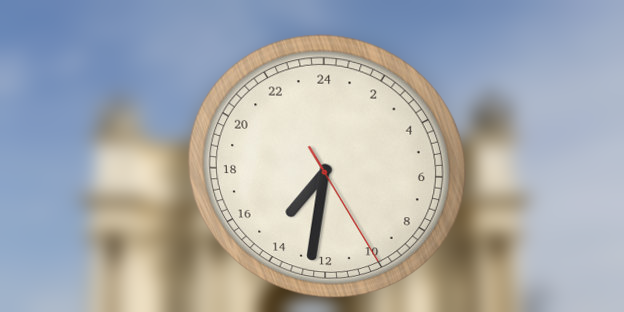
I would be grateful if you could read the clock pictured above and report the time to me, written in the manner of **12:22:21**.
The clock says **14:31:25**
